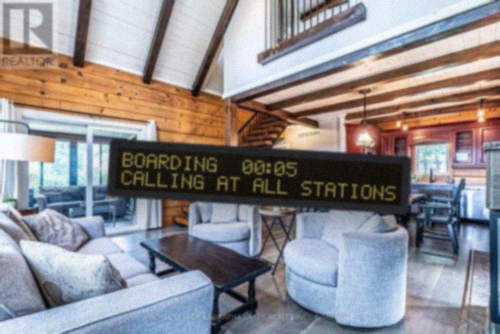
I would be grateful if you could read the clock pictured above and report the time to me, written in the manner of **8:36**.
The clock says **0:05**
